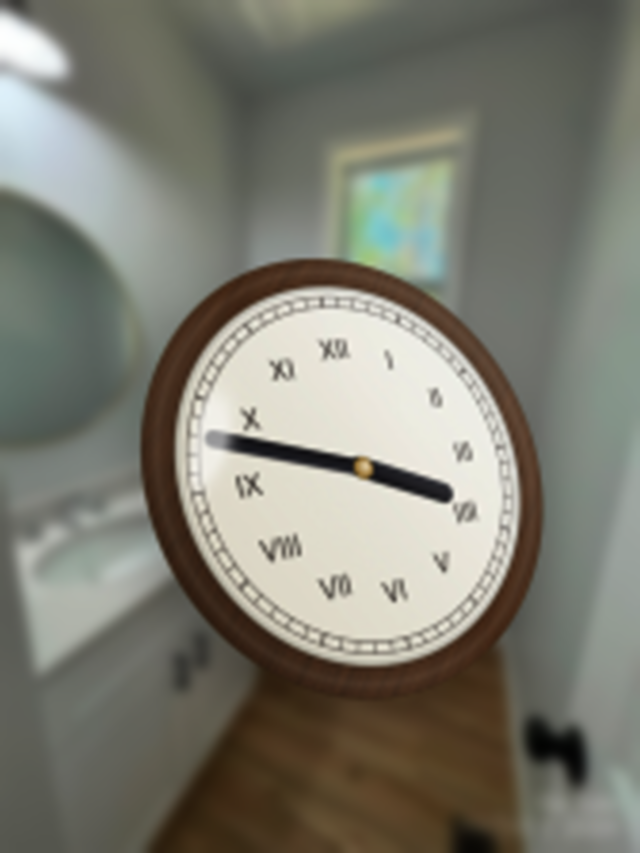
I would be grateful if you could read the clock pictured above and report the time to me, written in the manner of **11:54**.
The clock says **3:48**
